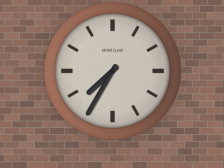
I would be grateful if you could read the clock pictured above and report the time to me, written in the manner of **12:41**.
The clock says **7:35**
